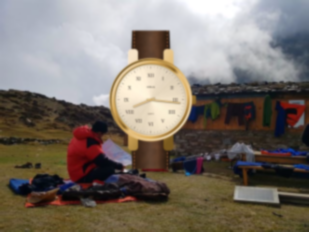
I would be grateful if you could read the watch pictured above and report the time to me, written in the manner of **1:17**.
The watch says **8:16**
